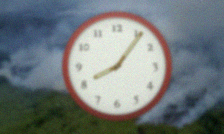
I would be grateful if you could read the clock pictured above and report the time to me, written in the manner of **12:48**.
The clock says **8:06**
